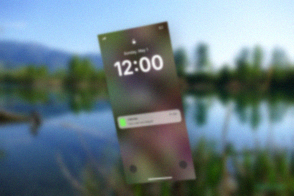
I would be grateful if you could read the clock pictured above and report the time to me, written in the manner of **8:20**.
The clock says **12:00**
